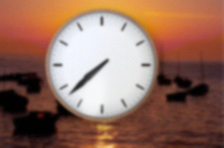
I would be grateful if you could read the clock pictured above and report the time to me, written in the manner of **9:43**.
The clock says **7:38**
